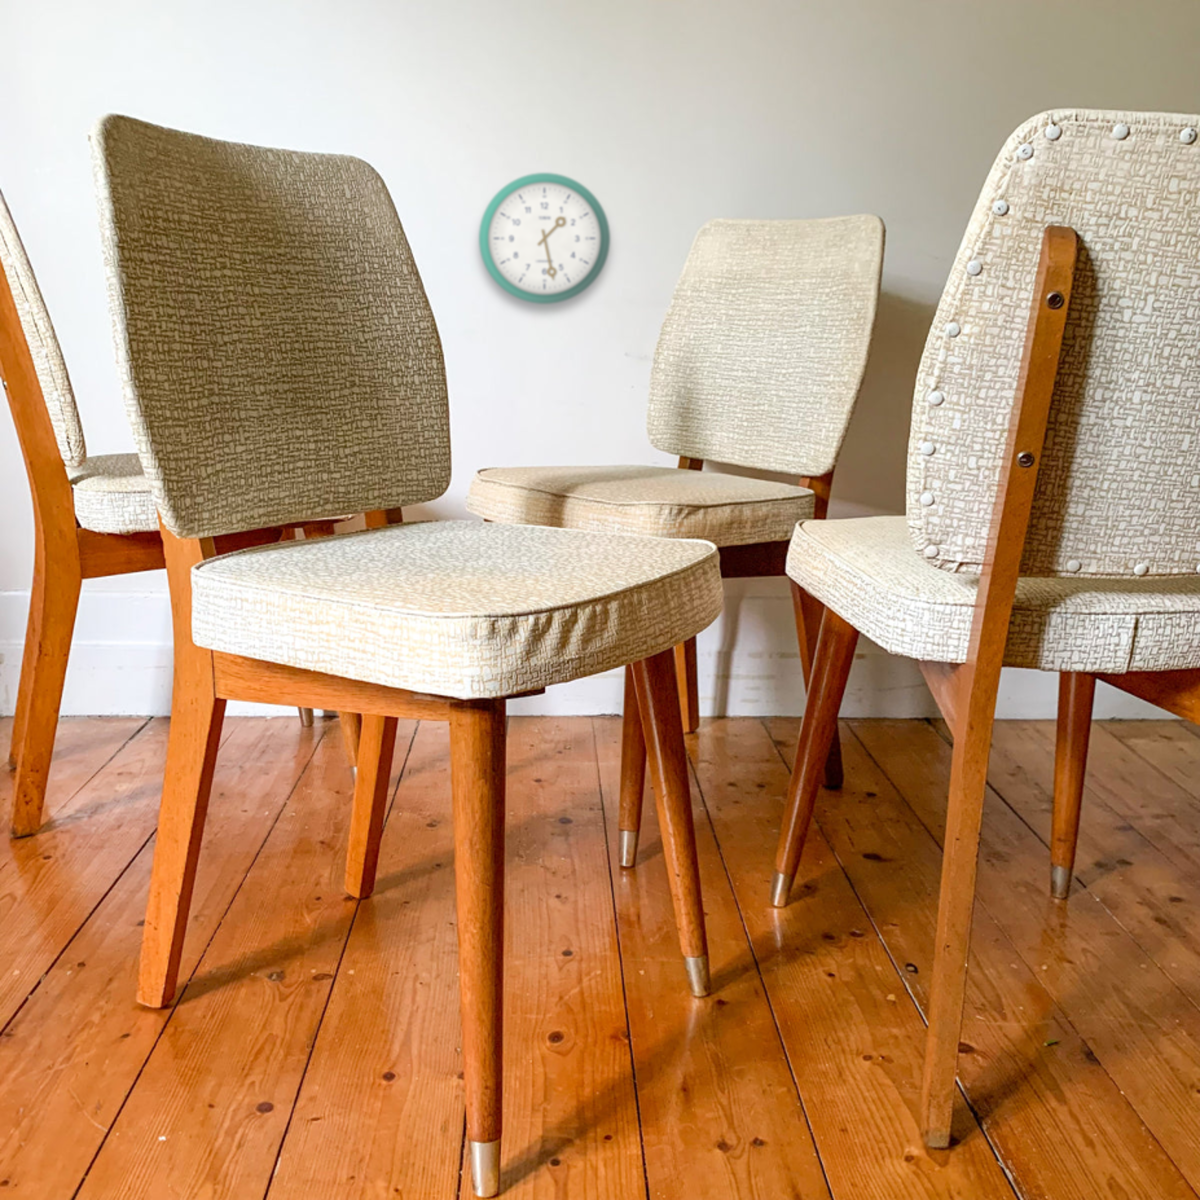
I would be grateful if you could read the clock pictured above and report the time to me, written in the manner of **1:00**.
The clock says **1:28**
